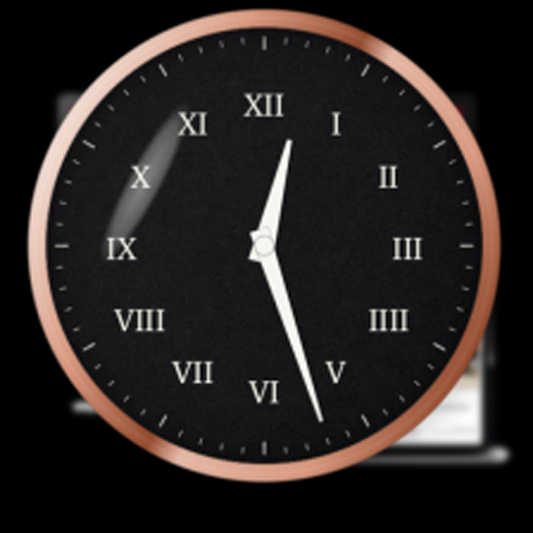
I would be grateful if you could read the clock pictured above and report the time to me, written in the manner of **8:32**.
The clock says **12:27**
